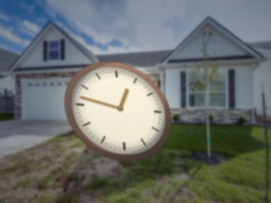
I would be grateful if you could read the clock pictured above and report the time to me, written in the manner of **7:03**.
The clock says **12:47**
